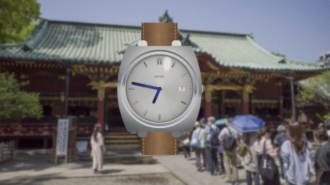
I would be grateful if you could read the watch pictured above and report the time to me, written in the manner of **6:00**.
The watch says **6:47**
